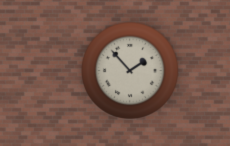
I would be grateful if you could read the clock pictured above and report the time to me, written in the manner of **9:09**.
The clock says **1:53**
